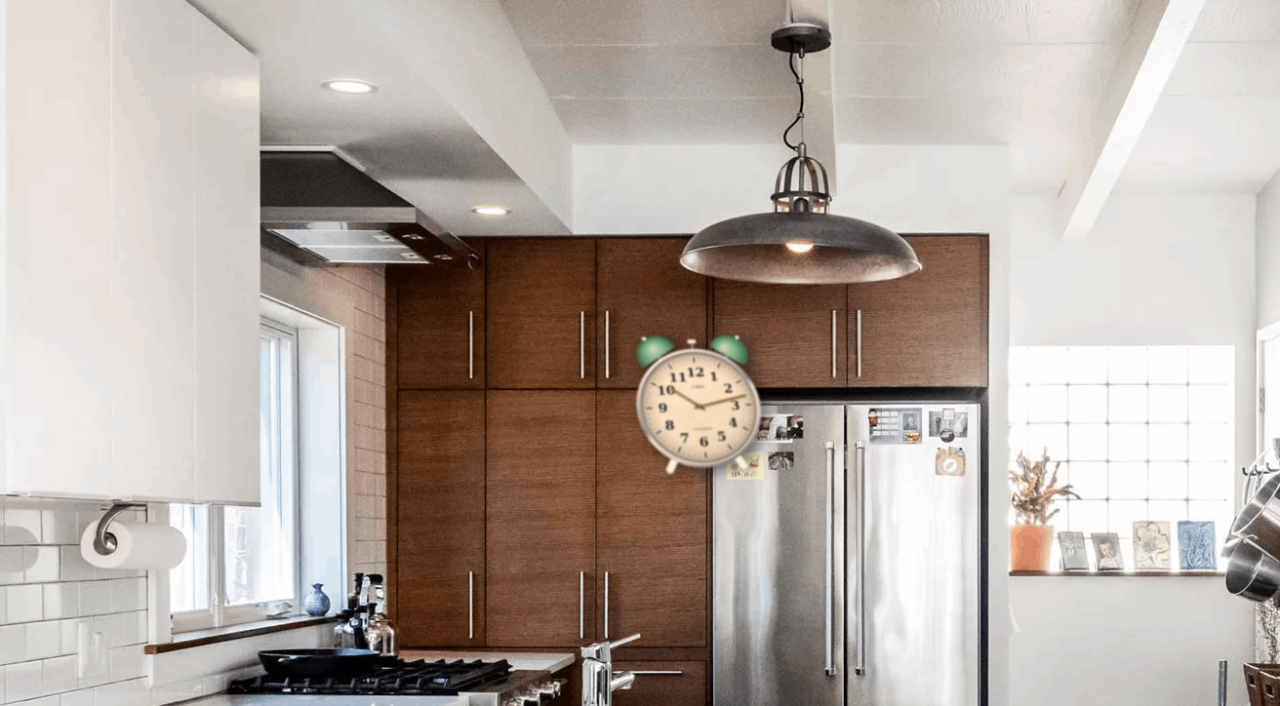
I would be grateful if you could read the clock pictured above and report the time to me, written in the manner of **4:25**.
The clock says **10:13**
